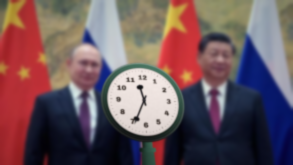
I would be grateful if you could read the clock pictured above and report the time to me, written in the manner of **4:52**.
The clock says **11:34**
